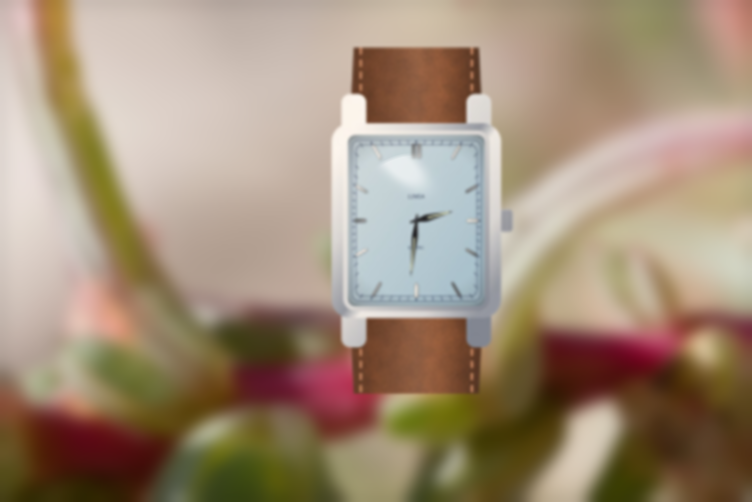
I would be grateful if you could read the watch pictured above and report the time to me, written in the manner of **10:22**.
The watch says **2:31**
